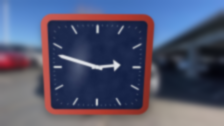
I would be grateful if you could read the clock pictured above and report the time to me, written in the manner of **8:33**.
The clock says **2:48**
